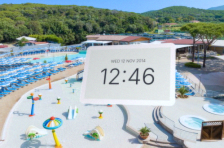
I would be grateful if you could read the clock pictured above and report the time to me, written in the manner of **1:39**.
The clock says **12:46**
